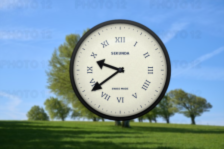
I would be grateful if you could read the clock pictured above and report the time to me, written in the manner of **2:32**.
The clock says **9:39**
